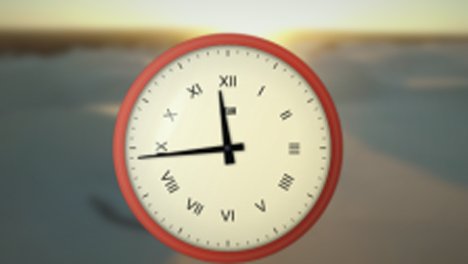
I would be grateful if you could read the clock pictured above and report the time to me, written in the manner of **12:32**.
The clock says **11:44**
